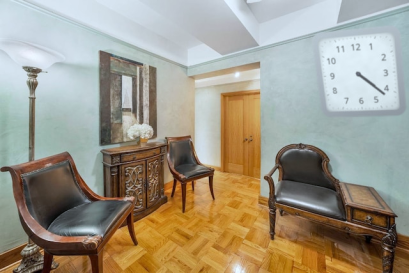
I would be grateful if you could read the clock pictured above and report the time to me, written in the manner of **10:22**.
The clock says **4:22**
